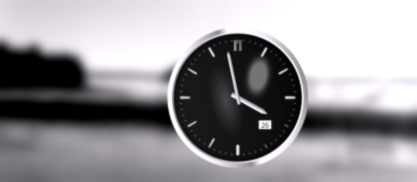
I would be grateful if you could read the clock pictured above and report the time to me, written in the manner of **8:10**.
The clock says **3:58**
